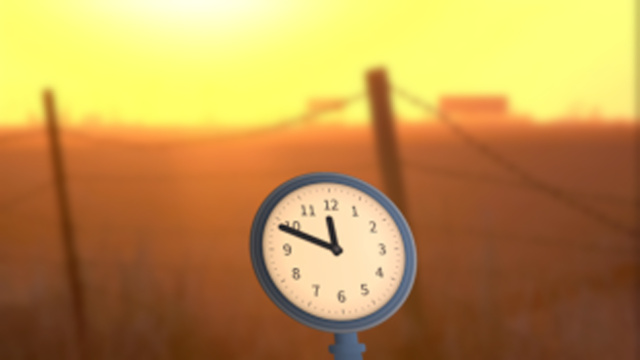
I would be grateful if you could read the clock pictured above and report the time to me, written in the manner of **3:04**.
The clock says **11:49**
